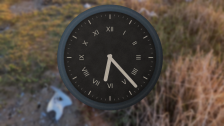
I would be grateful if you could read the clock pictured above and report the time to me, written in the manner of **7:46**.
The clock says **6:23**
